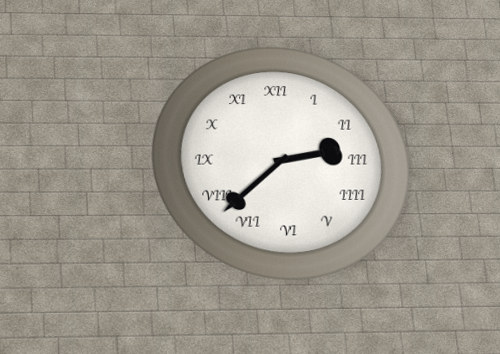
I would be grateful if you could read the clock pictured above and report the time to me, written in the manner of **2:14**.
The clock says **2:38**
